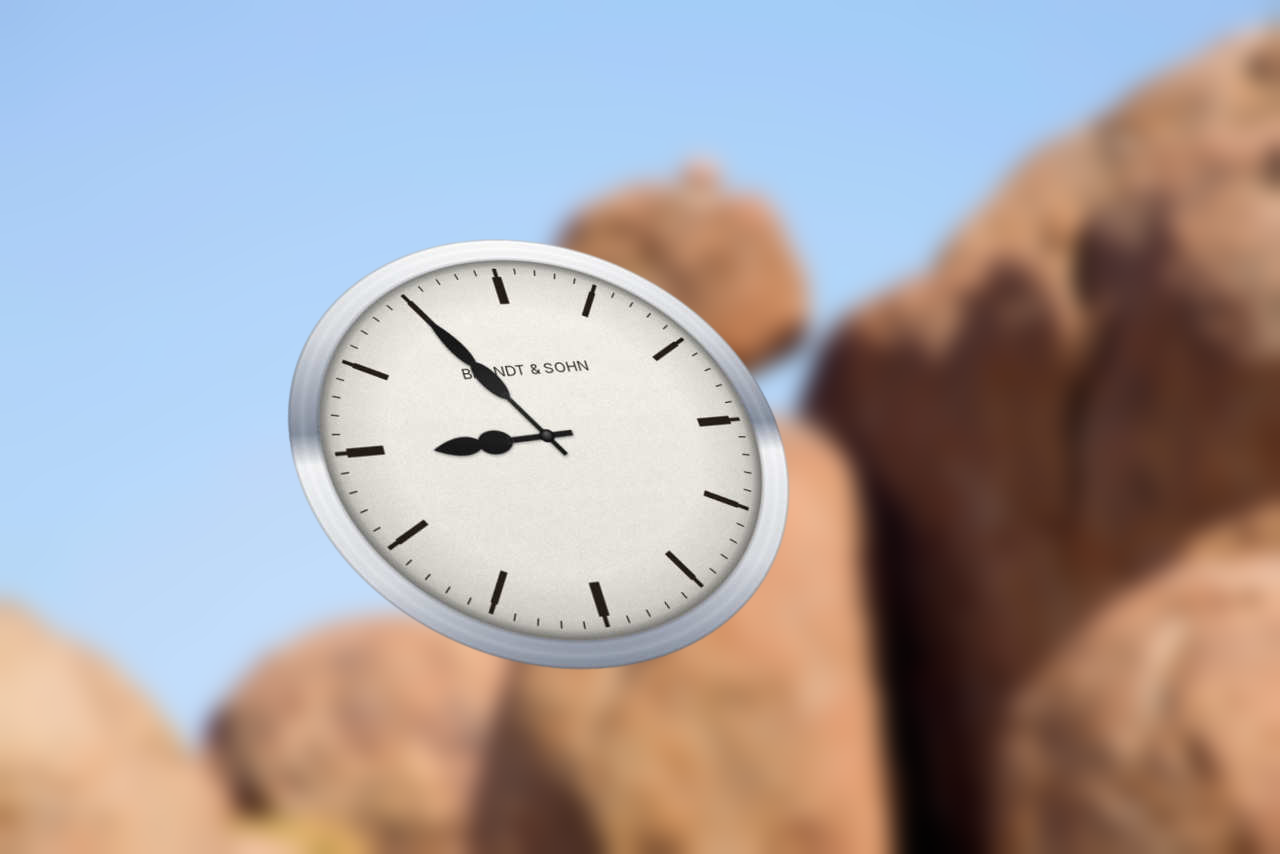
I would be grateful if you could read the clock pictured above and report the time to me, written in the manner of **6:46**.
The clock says **8:55**
